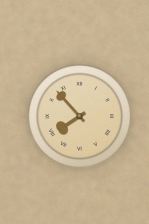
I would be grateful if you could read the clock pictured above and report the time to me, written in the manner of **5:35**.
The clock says **7:53**
